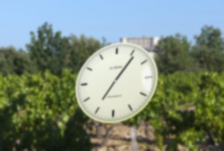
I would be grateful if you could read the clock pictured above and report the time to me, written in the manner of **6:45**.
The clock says **7:06**
